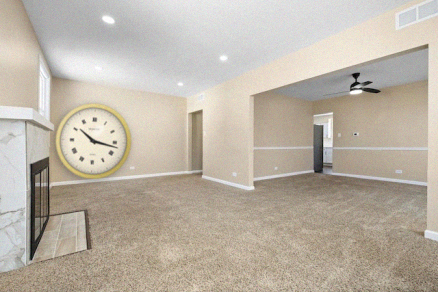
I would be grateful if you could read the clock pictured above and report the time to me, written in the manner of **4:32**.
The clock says **10:17**
